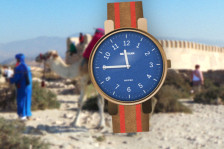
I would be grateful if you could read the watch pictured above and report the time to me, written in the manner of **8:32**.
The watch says **11:45**
